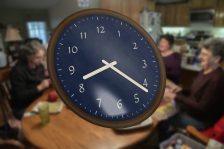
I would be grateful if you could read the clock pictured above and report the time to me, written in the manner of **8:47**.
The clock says **8:22**
